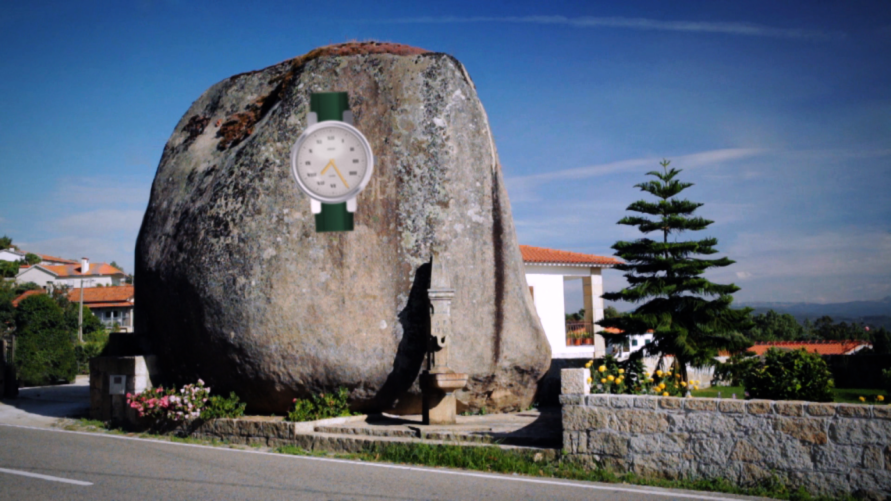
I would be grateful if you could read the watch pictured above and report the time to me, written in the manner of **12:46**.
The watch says **7:25**
